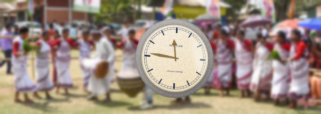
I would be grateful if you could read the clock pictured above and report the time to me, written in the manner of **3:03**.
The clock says **11:46**
